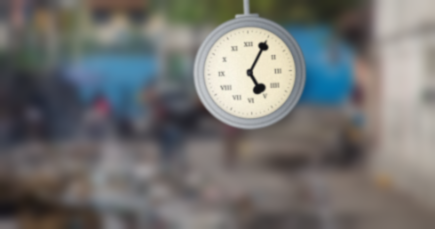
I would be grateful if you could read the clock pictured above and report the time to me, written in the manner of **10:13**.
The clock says **5:05**
